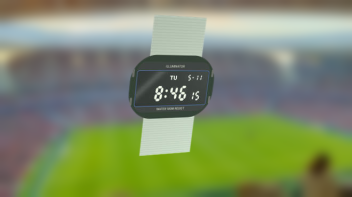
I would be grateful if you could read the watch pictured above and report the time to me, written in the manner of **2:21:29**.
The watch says **8:46:15**
